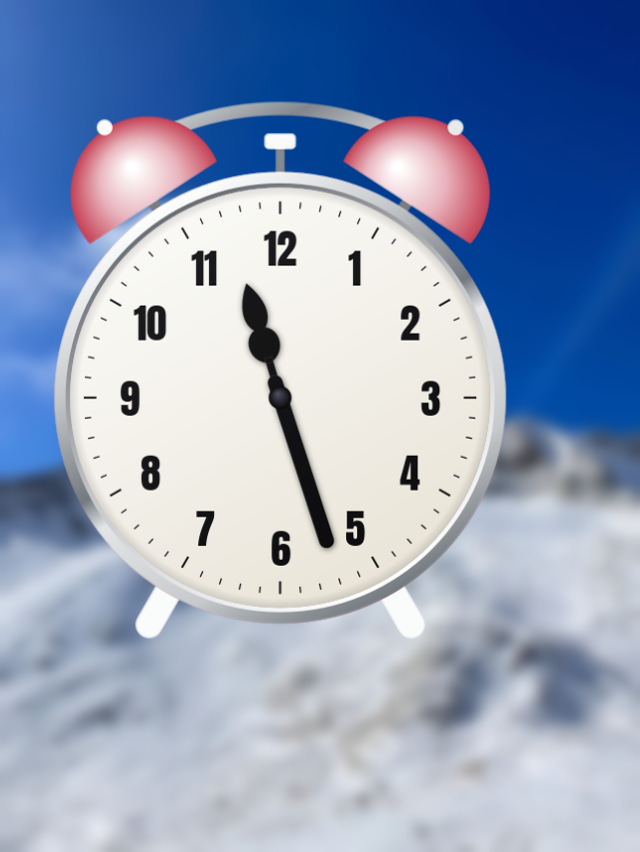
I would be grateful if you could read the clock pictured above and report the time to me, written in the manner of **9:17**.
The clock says **11:27**
